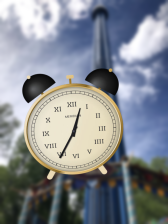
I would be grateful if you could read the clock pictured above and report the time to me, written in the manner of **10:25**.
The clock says **12:35**
